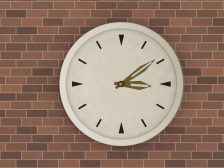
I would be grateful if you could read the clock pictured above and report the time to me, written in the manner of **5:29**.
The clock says **3:09**
